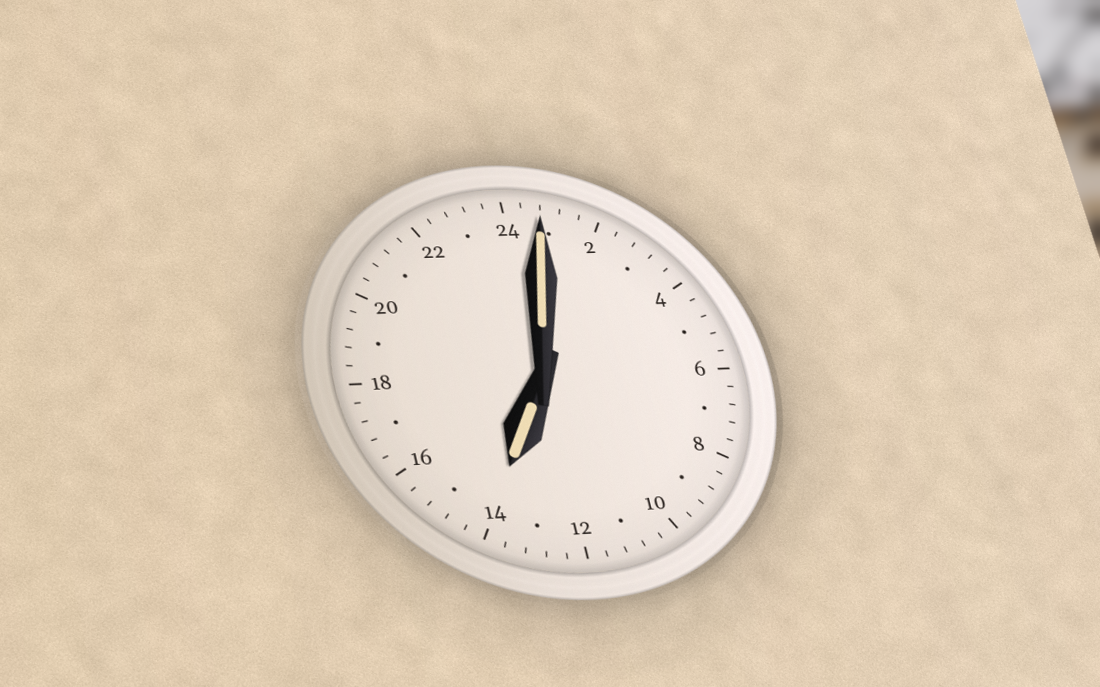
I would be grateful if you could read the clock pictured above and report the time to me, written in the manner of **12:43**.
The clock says **14:02**
